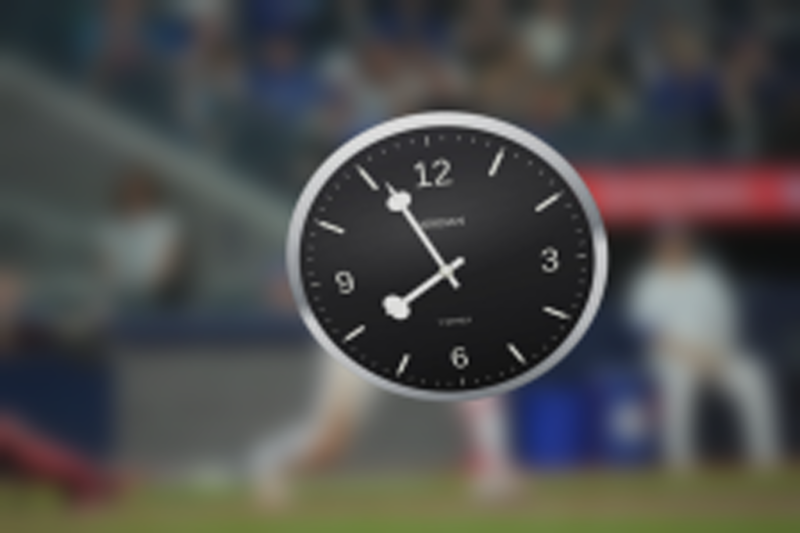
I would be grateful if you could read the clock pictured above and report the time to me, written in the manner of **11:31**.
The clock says **7:56**
